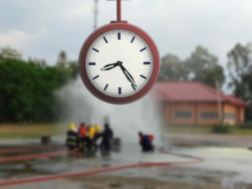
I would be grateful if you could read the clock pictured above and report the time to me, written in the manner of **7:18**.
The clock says **8:24**
